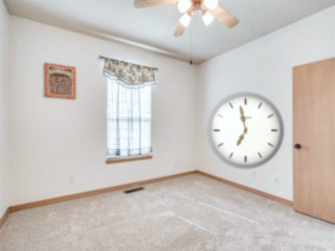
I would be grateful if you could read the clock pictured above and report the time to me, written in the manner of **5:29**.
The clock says **6:58**
